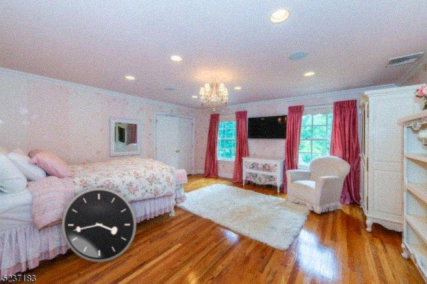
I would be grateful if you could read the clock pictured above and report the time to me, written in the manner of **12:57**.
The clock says **3:43**
